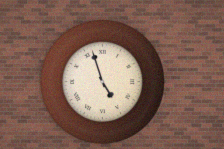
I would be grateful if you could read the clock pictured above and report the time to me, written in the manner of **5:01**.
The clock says **4:57**
